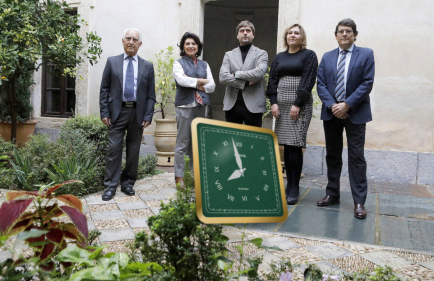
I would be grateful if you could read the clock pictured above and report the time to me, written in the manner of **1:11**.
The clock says **7:58**
